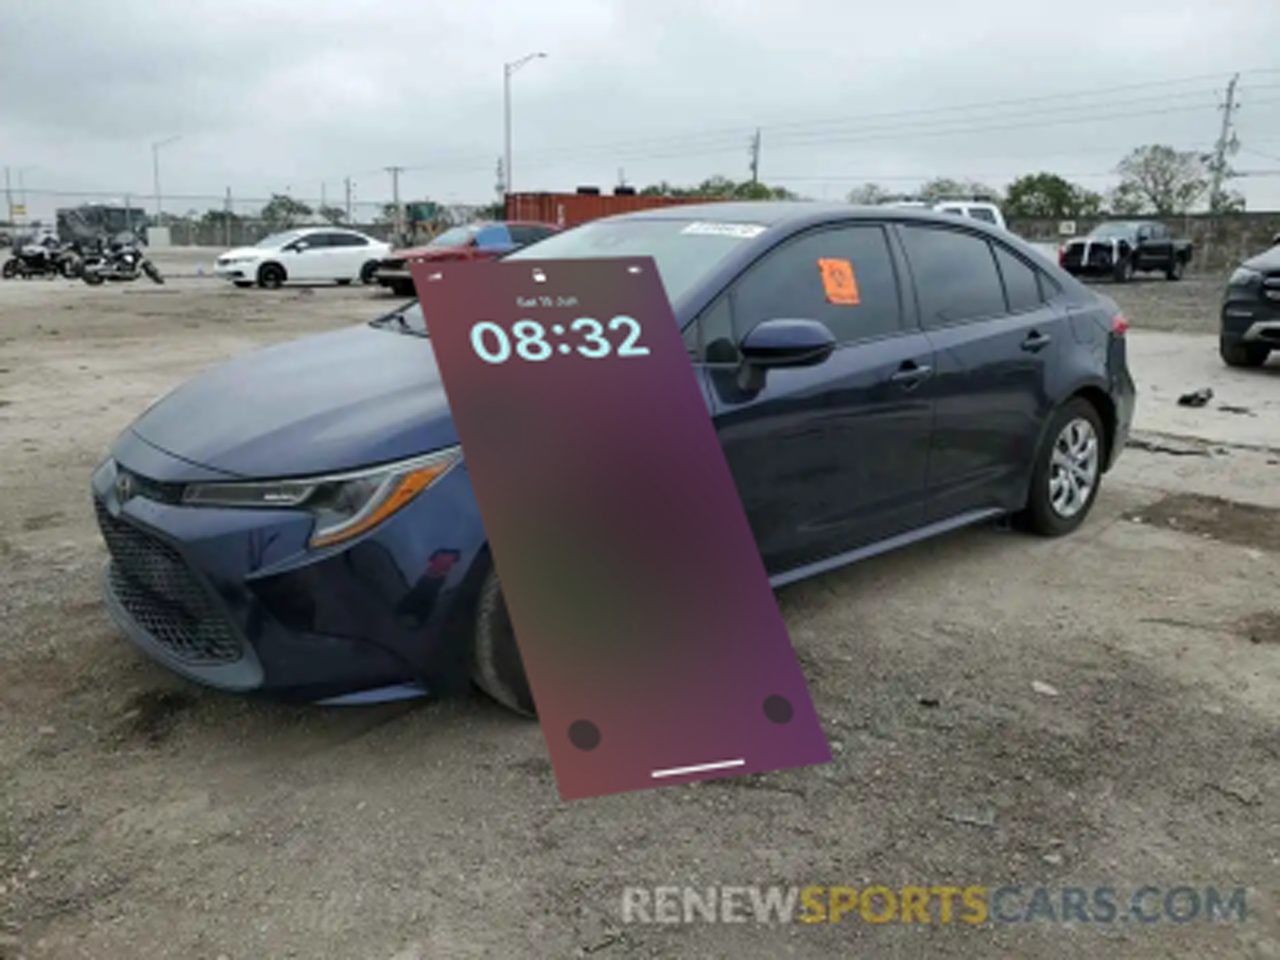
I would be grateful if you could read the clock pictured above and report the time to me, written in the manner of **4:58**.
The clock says **8:32**
